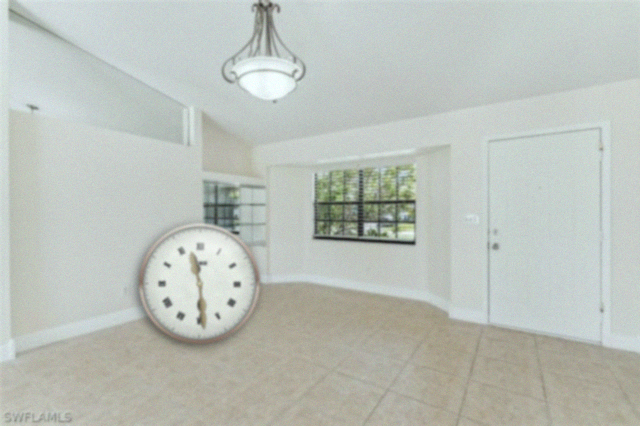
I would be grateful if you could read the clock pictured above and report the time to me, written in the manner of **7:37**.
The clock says **11:29**
